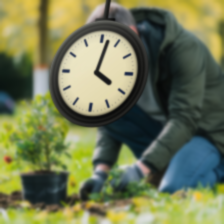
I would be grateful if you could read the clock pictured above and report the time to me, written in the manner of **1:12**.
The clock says **4:02**
